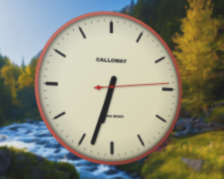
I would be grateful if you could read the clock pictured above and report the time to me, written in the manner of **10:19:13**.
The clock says **6:33:14**
